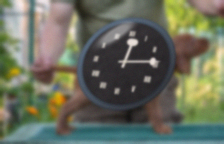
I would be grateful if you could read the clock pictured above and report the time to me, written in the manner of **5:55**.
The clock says **12:14**
